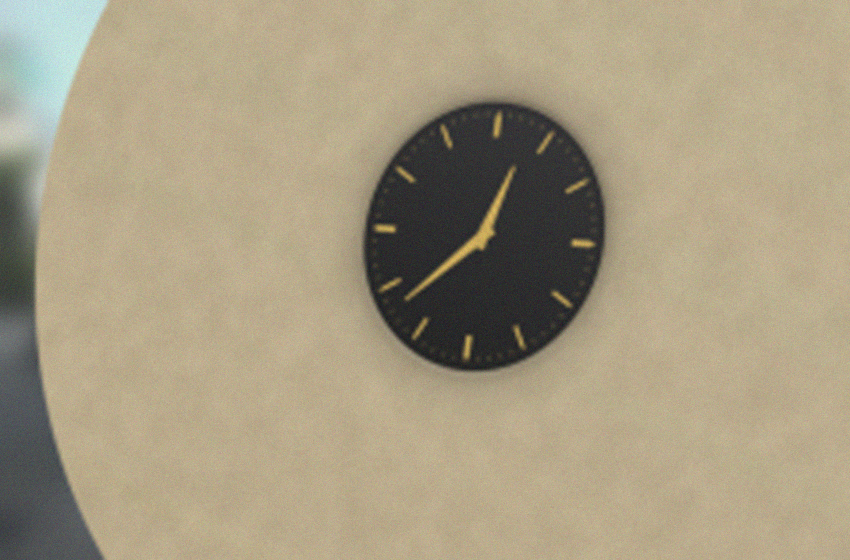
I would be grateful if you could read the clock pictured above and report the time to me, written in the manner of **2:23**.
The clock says **12:38**
